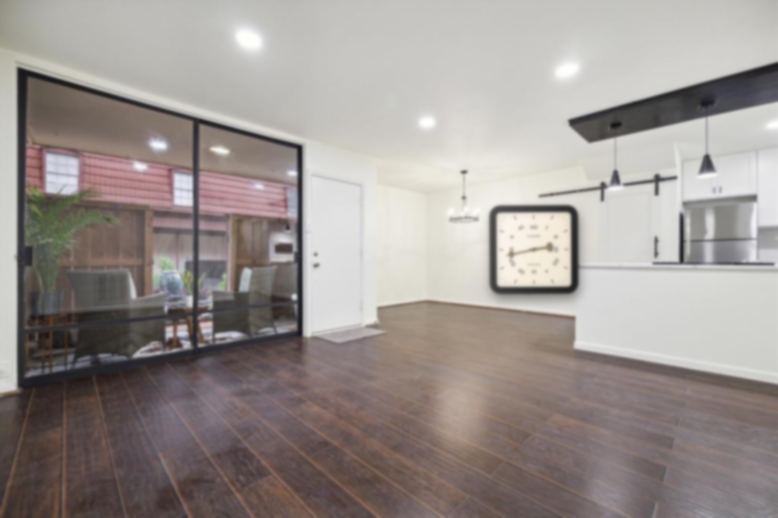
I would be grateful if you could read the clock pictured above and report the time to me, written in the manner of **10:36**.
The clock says **2:43**
